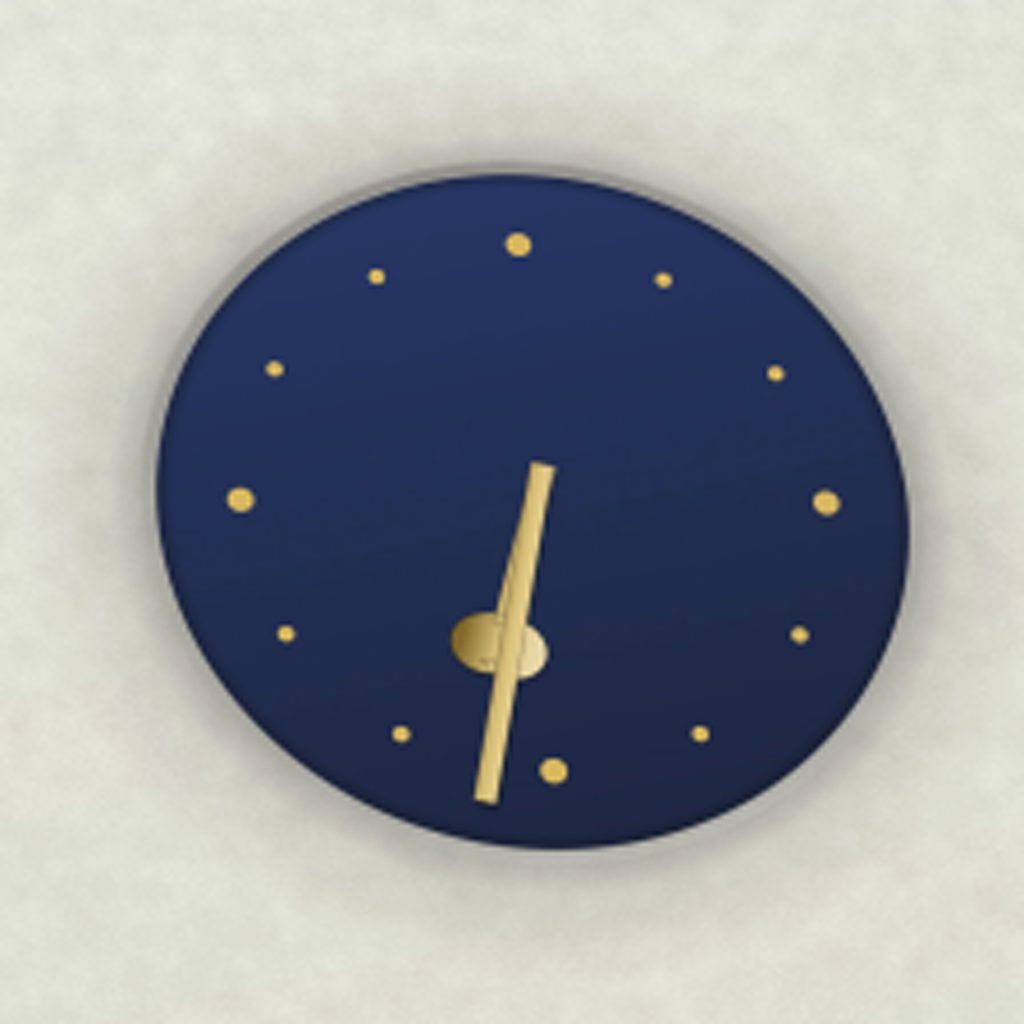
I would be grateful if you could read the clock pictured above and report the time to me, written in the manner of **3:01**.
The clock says **6:32**
